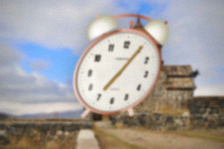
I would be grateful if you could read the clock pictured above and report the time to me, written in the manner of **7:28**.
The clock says **7:05**
